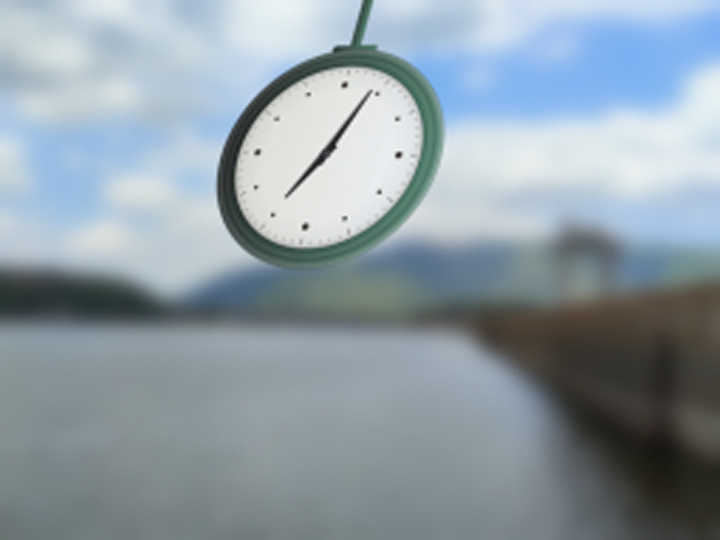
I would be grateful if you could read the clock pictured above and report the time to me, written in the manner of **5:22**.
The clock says **7:04**
